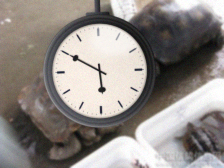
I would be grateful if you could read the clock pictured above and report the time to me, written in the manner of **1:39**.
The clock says **5:50**
